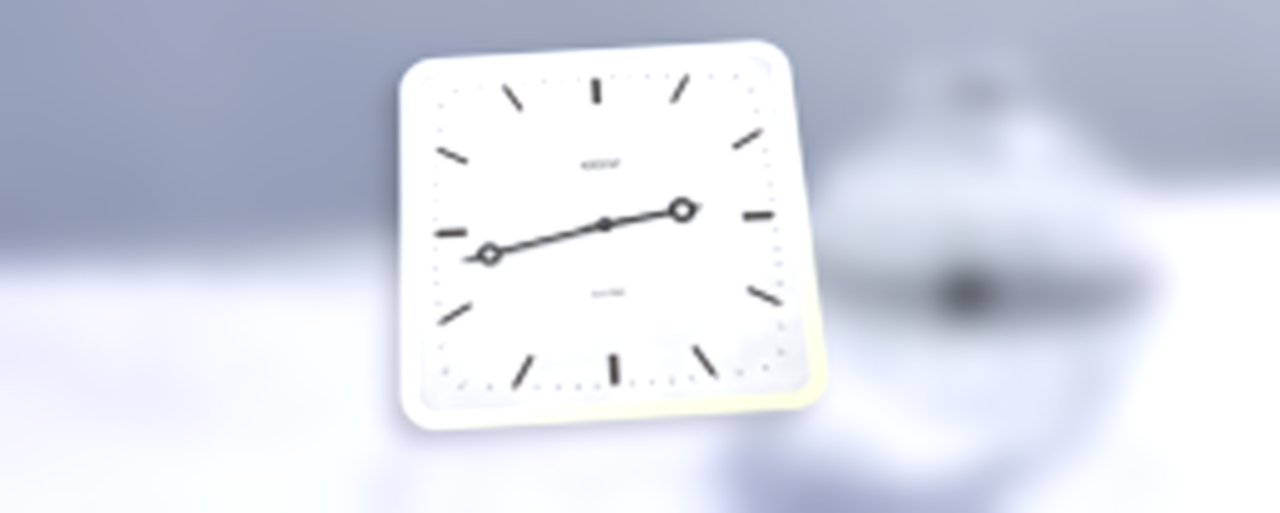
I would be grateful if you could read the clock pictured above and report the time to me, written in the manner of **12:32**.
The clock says **2:43**
